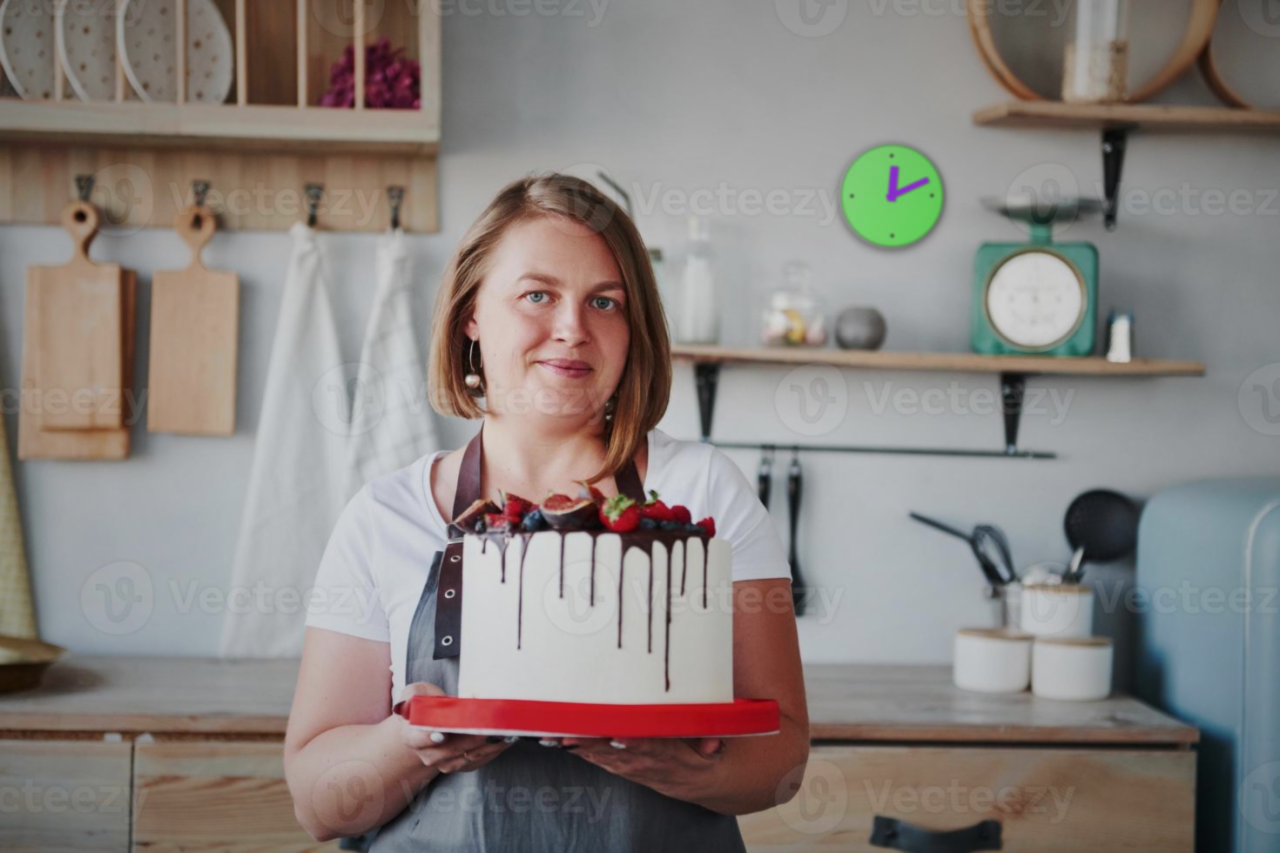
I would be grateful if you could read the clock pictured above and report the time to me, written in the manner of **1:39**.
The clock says **12:11**
